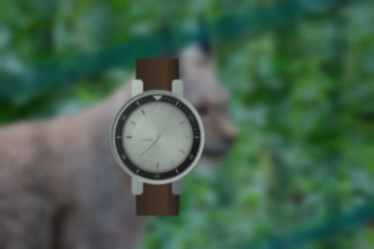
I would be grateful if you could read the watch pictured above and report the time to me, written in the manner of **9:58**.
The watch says **8:37**
